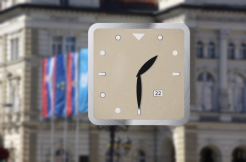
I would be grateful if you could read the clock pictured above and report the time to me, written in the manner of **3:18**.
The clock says **1:30**
